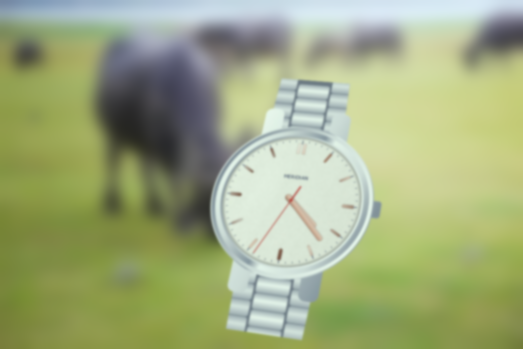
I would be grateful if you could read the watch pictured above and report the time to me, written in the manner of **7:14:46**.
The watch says **4:22:34**
